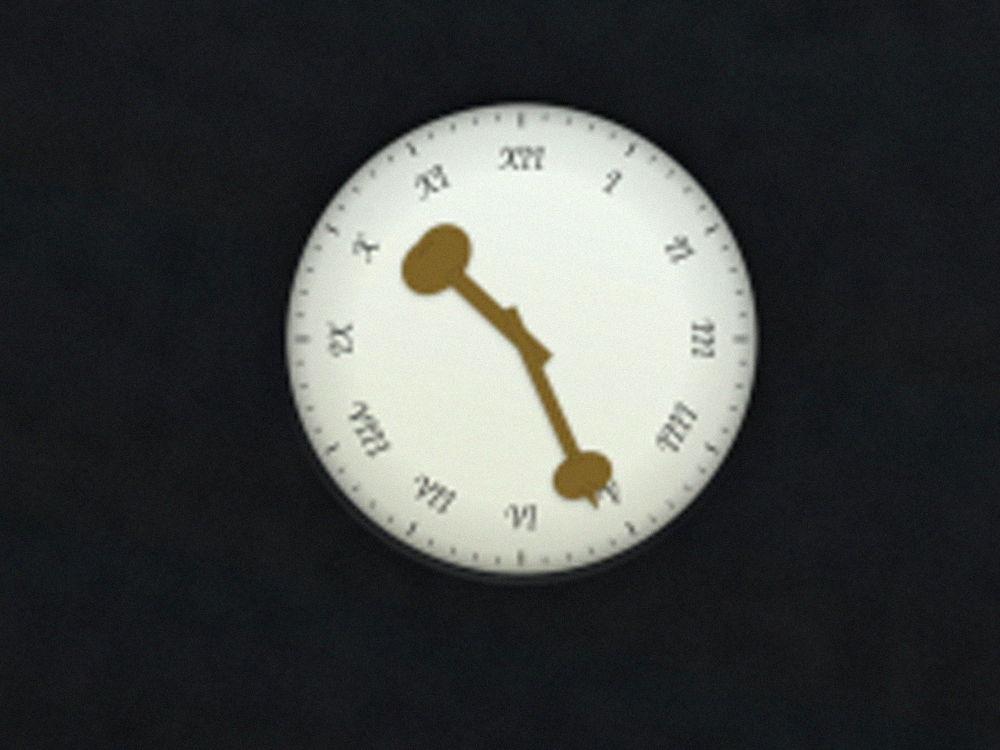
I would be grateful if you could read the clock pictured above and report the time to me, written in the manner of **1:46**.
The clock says **10:26**
